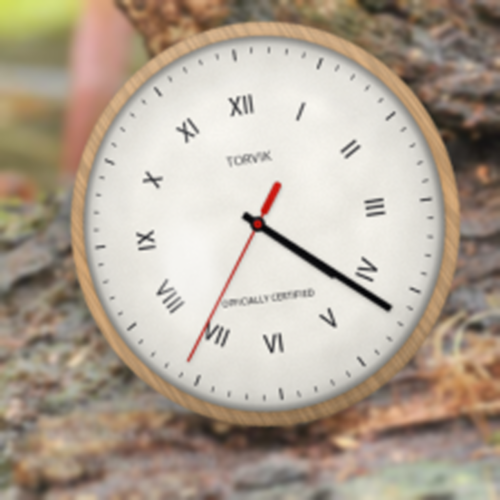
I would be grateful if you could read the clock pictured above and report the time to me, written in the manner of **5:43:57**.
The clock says **4:21:36**
